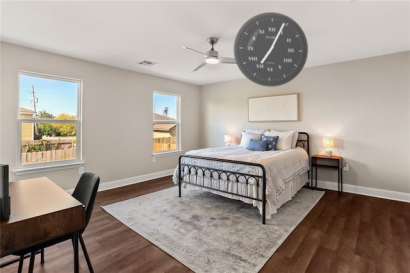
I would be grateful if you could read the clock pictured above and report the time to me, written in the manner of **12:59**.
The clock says **7:04**
